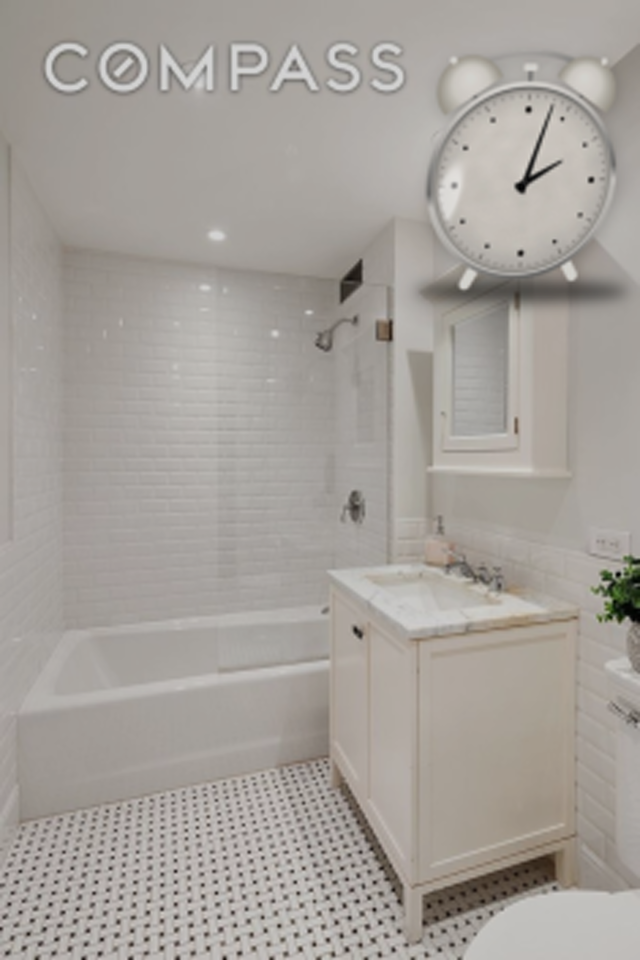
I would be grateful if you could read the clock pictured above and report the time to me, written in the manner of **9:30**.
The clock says **2:03**
